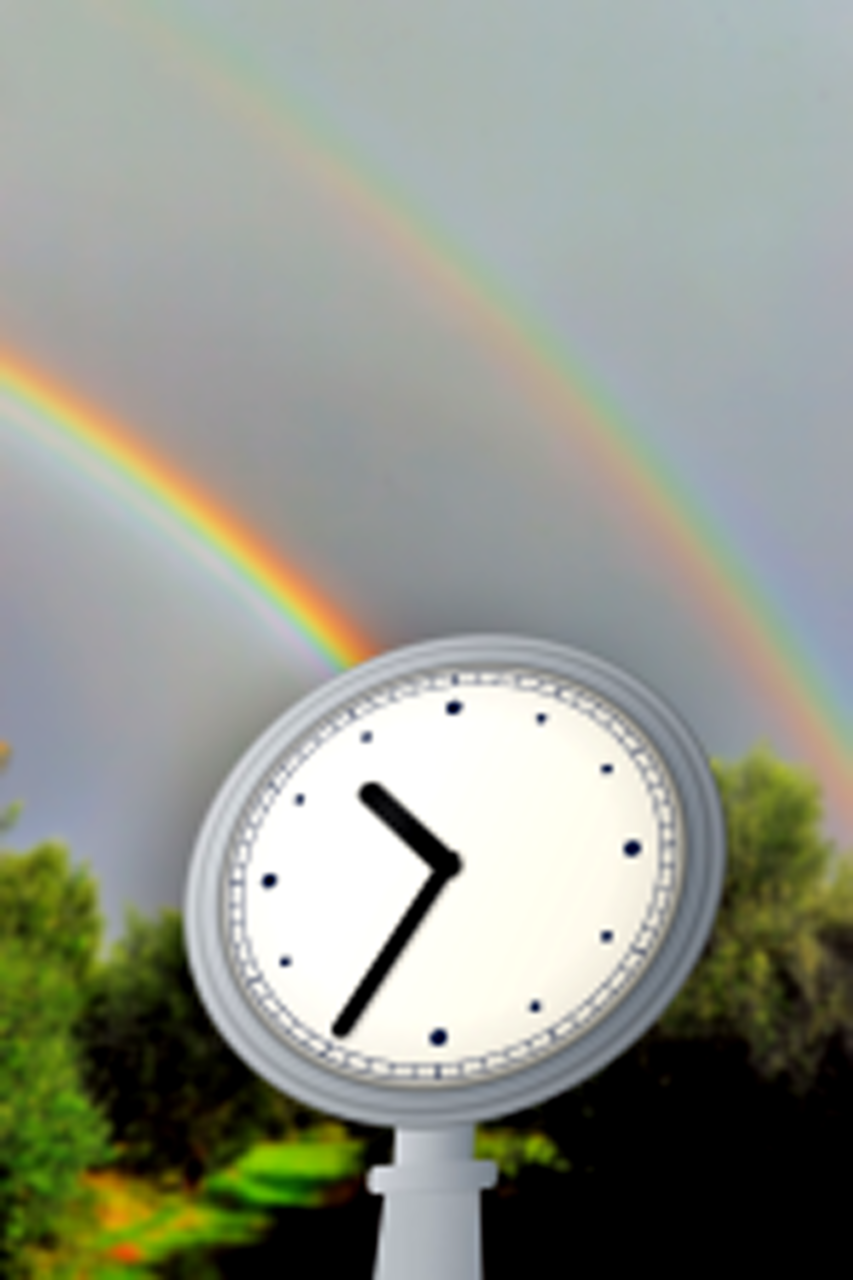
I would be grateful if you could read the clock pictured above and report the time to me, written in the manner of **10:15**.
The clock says **10:35**
